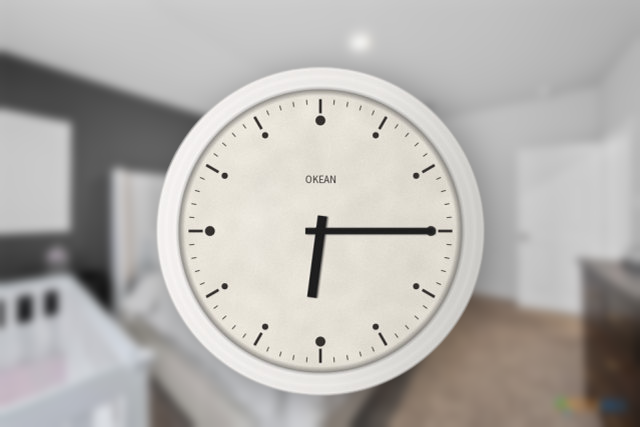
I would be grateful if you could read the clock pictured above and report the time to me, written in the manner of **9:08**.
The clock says **6:15**
